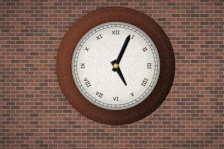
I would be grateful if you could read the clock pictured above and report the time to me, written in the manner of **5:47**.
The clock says **5:04**
